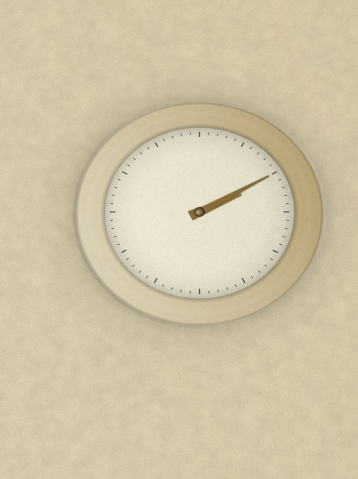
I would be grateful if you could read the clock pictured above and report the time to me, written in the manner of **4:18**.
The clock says **2:10**
